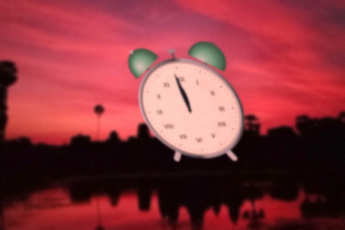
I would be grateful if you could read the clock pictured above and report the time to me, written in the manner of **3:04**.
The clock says **11:59**
